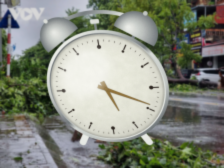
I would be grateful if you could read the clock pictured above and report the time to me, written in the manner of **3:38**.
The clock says **5:19**
